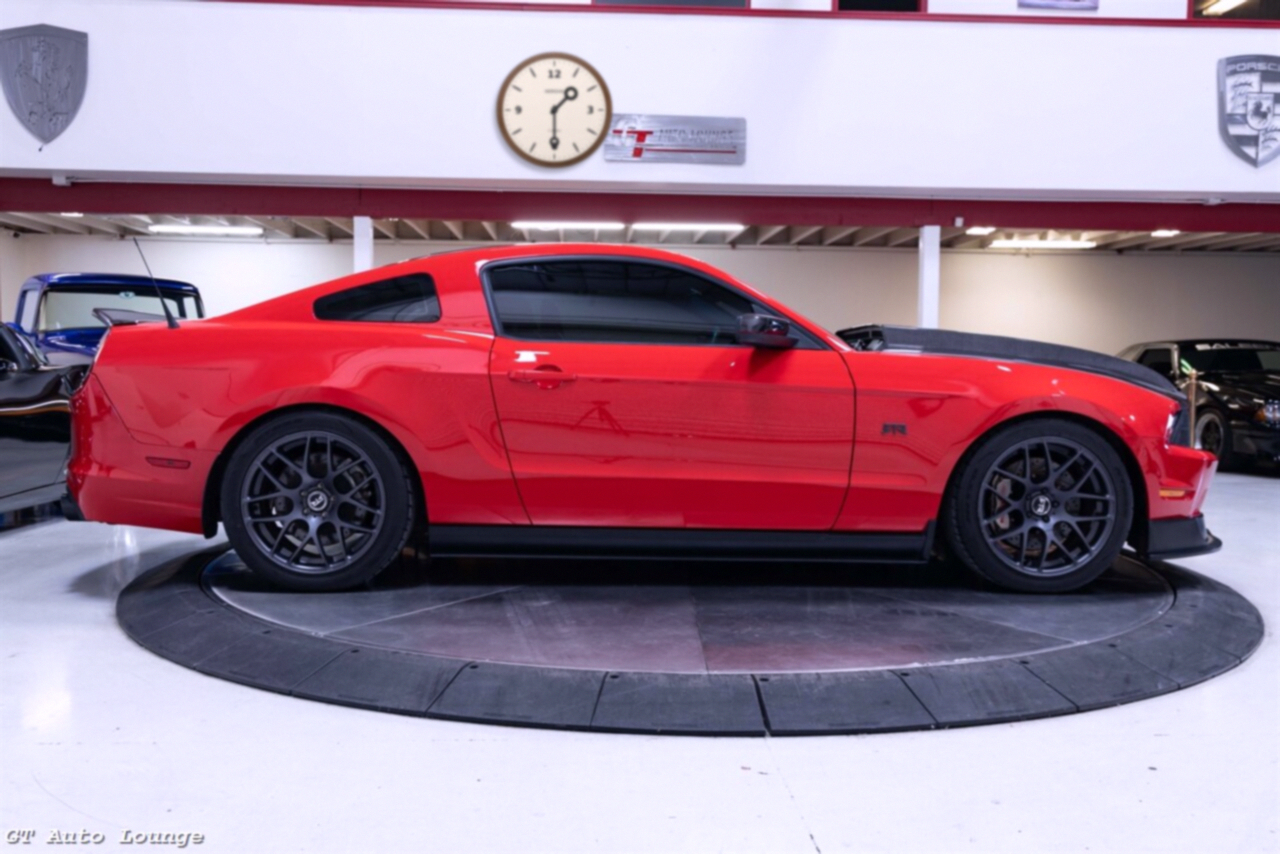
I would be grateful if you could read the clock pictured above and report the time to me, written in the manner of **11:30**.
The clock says **1:30**
